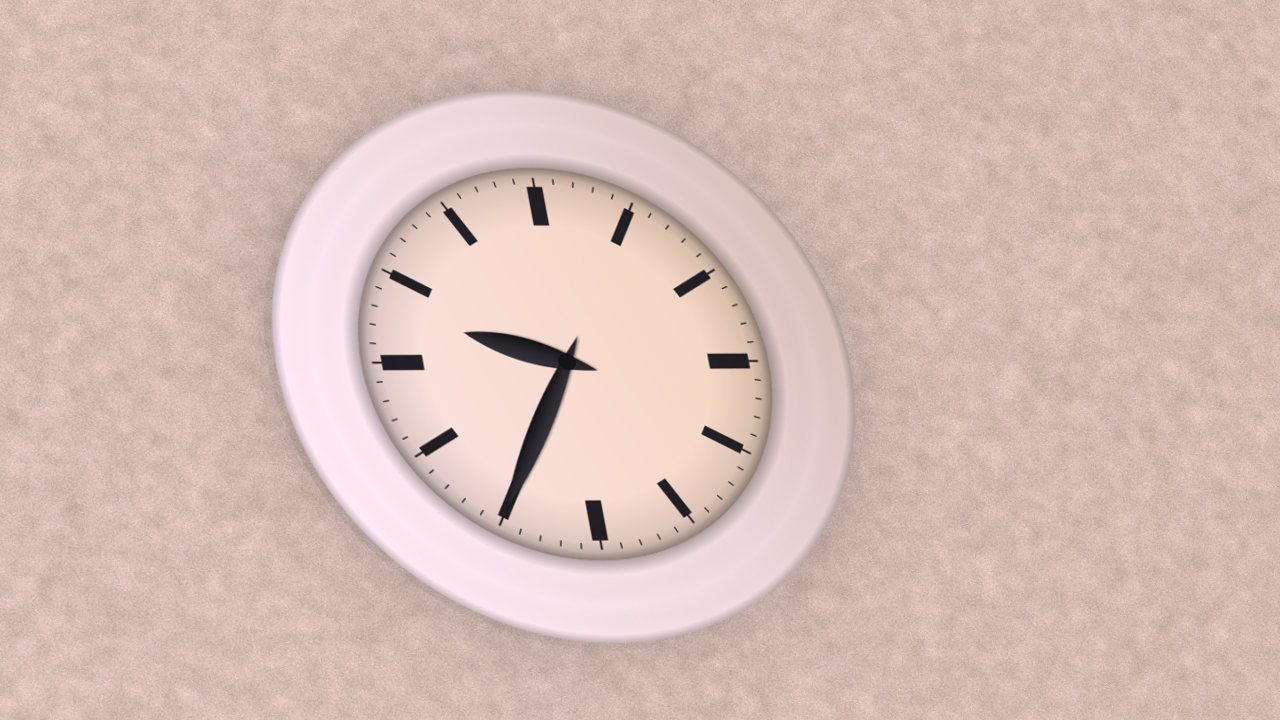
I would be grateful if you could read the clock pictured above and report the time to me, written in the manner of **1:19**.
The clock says **9:35**
